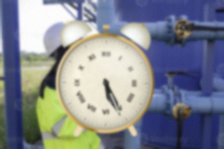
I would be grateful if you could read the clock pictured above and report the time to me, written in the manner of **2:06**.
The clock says **5:26**
